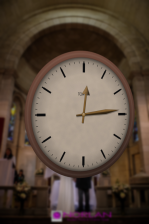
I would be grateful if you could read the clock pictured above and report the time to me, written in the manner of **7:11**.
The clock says **12:14**
